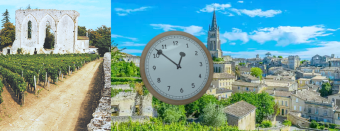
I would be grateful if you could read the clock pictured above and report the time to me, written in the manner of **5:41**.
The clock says **12:52**
